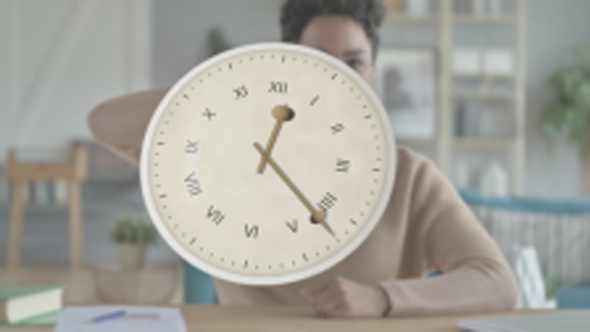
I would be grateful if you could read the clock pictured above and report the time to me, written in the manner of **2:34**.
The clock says **12:22**
